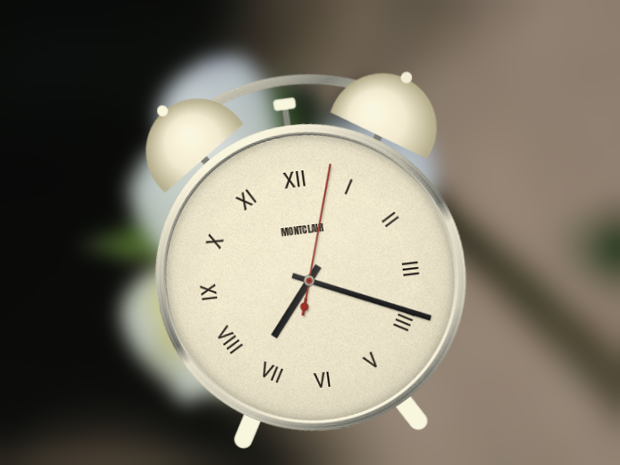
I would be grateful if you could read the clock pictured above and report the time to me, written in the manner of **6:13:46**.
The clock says **7:19:03**
